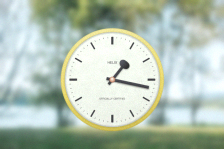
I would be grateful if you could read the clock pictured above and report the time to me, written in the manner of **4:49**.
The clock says **1:17**
